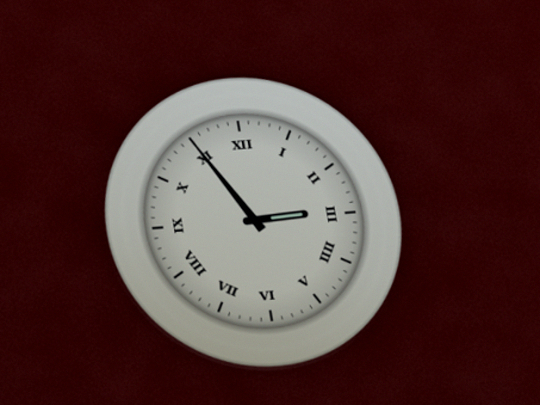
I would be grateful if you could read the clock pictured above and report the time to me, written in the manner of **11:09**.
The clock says **2:55**
